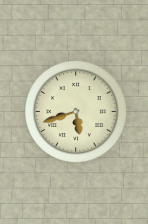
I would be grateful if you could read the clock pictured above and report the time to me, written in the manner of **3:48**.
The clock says **5:42**
